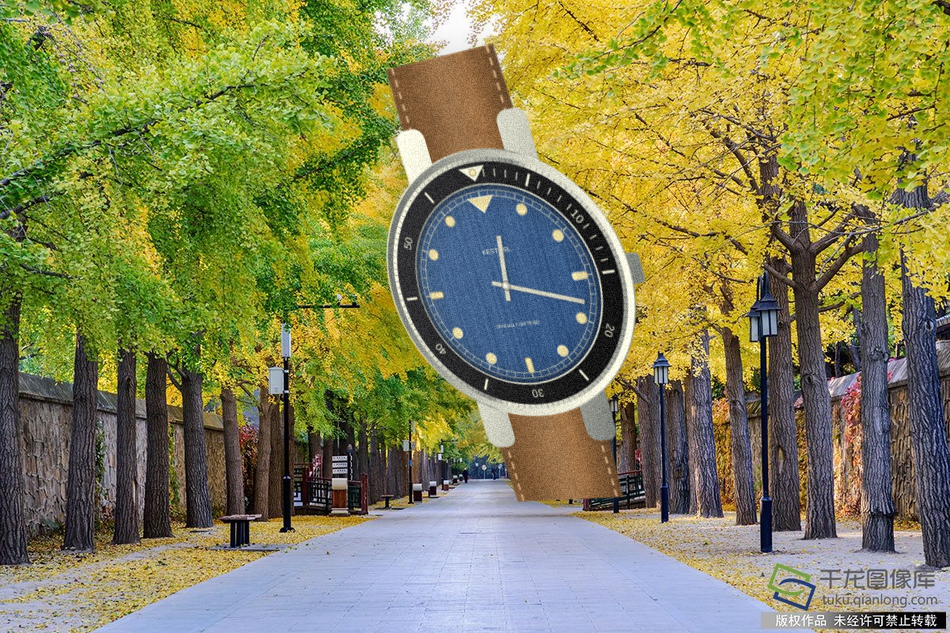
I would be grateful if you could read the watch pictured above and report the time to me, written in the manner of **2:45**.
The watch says **12:18**
